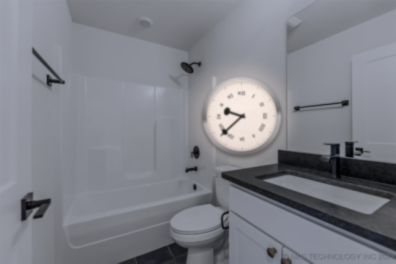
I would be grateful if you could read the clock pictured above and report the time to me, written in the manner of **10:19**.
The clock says **9:38**
